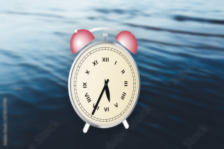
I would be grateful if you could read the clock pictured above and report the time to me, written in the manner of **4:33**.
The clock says **5:35**
